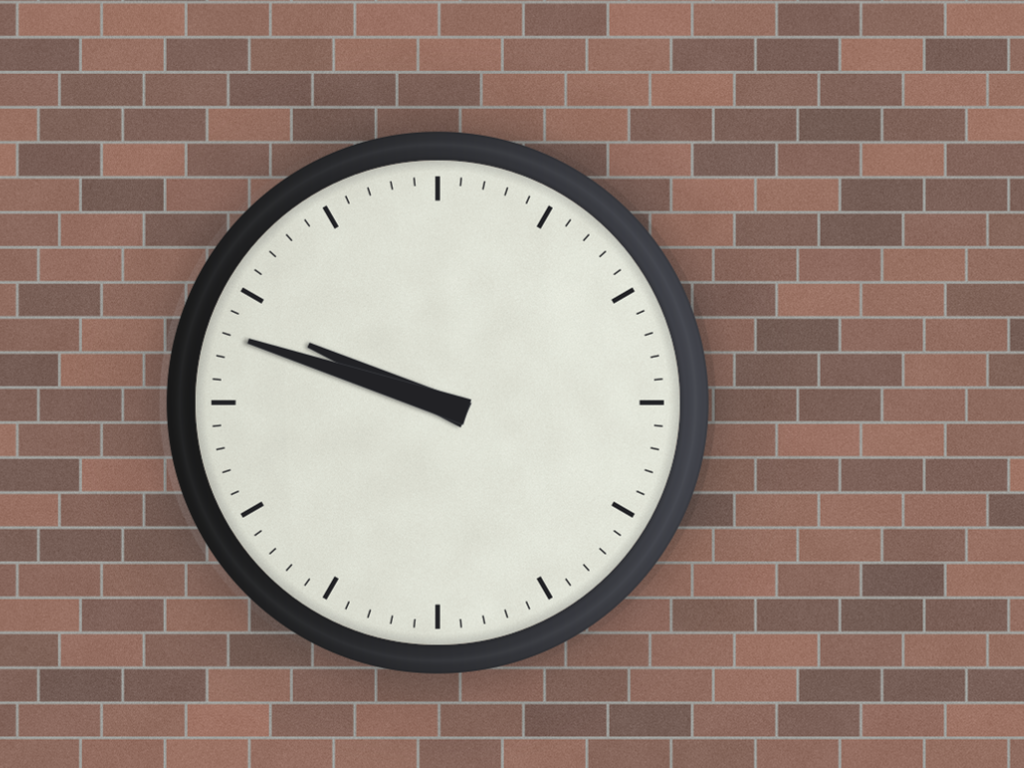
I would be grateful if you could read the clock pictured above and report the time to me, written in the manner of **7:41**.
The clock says **9:48**
